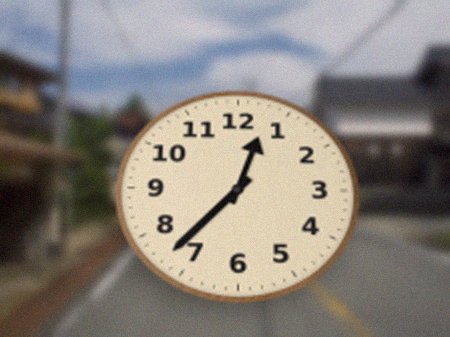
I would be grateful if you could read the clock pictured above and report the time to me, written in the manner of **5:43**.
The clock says **12:37**
